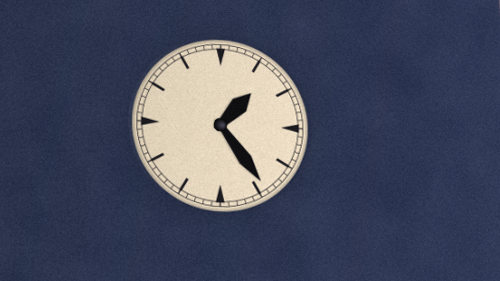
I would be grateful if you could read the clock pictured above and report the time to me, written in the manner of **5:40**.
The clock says **1:24**
